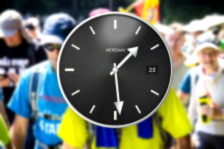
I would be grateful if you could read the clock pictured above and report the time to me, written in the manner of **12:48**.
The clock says **1:29**
